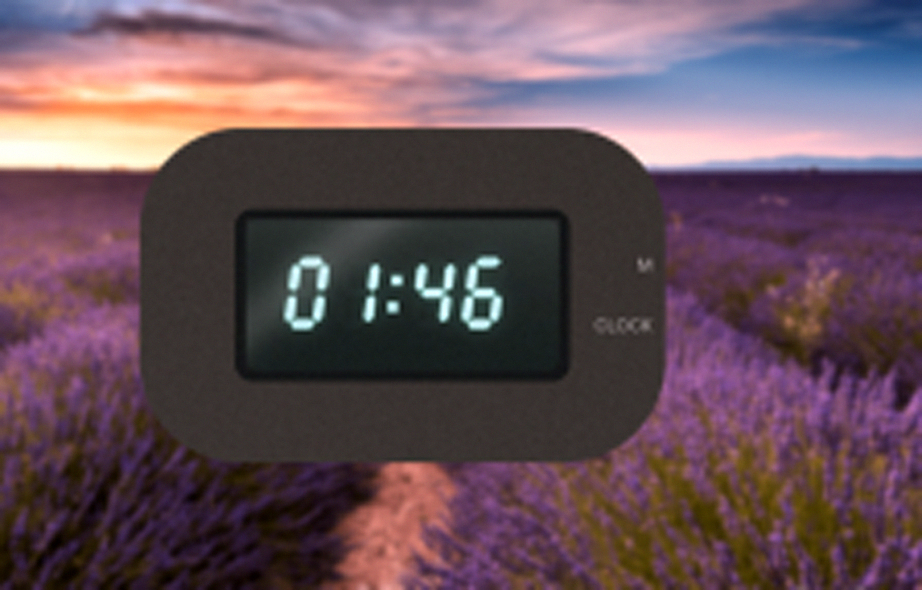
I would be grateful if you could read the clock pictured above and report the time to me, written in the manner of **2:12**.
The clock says **1:46**
